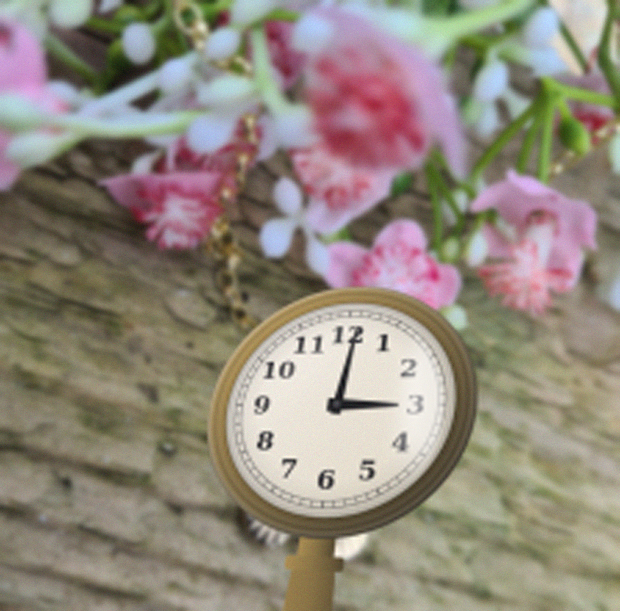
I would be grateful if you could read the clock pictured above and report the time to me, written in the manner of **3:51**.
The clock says **3:01**
